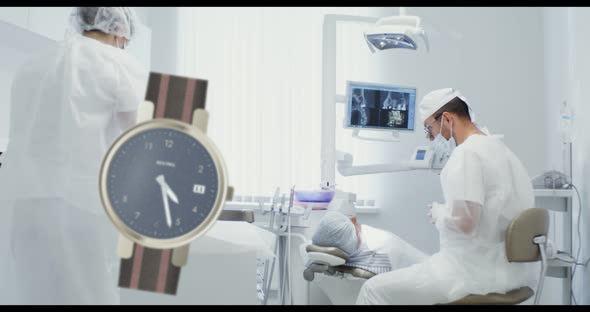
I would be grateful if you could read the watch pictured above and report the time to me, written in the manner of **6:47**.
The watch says **4:27**
